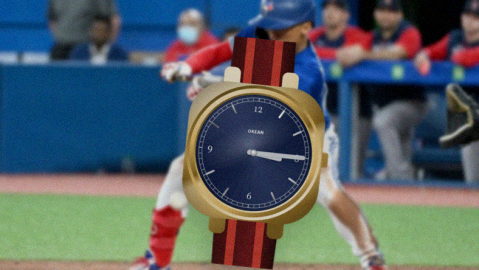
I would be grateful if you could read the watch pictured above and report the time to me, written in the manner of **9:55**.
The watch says **3:15**
